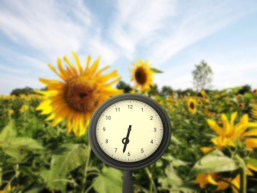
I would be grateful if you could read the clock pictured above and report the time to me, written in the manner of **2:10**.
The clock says **6:32**
